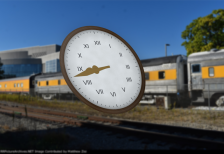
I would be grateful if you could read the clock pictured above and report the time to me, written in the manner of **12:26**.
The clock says **8:43**
